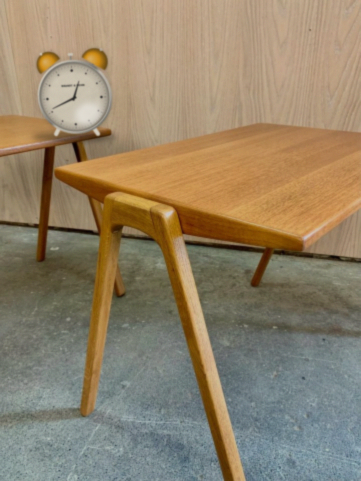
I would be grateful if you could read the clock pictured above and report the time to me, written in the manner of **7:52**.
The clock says **12:41**
